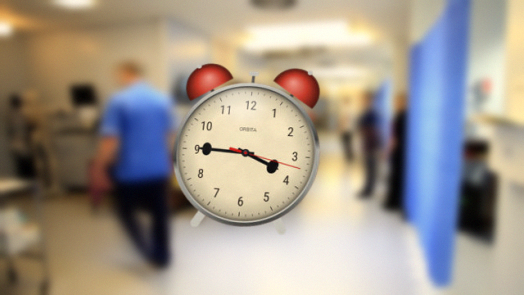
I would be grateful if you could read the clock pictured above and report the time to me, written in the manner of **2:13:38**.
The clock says **3:45:17**
